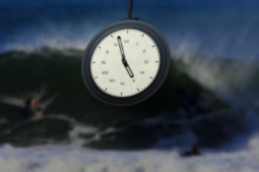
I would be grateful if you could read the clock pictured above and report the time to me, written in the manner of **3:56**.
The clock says **4:57**
